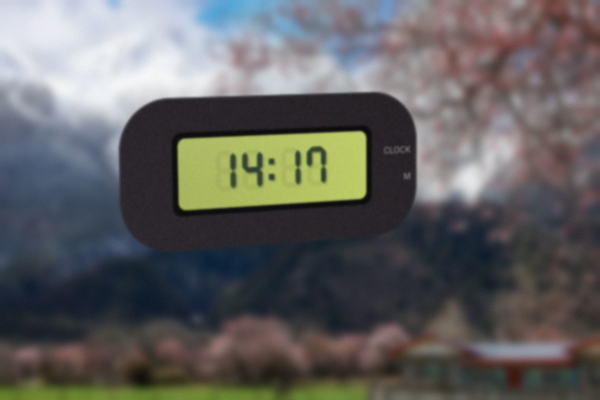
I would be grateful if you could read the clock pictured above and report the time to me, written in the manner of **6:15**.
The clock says **14:17**
